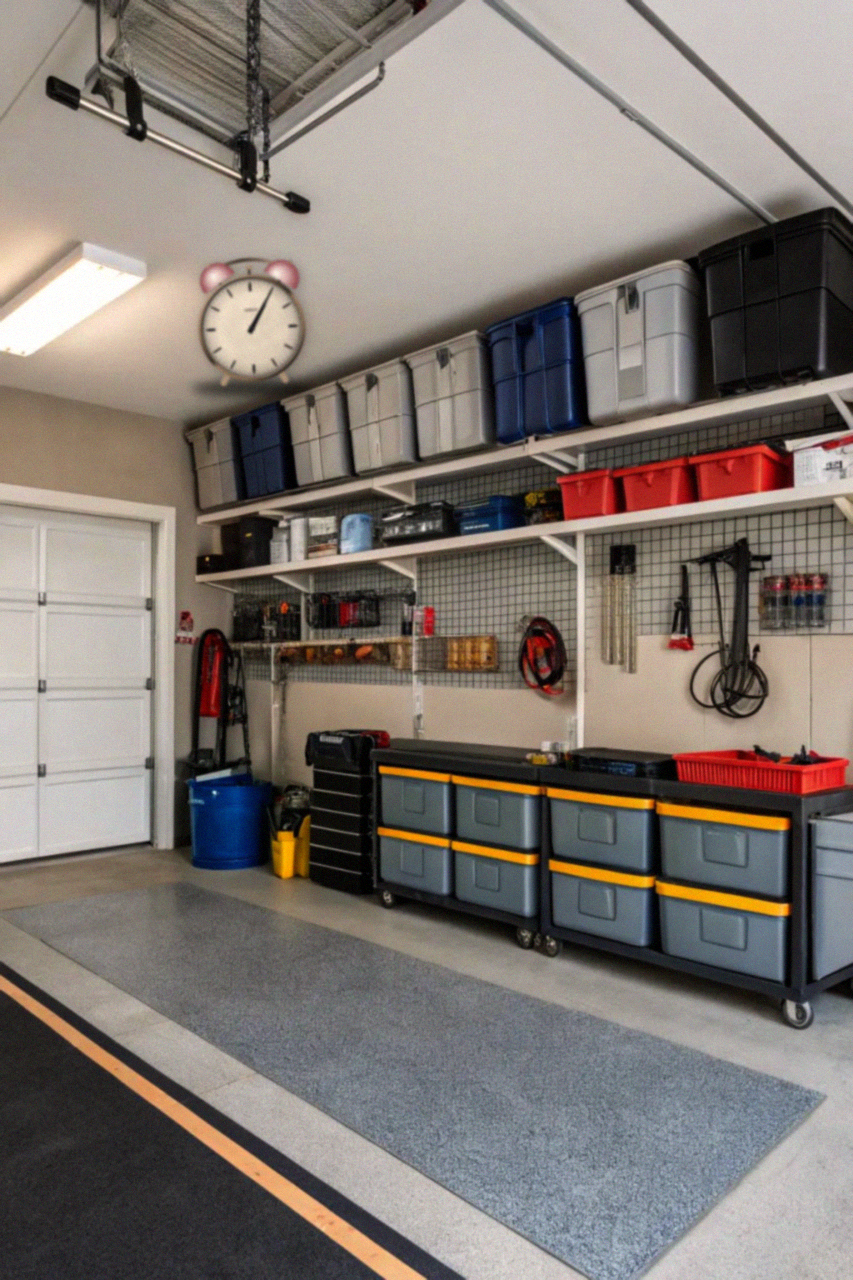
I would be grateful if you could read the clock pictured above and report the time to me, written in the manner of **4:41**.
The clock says **1:05**
